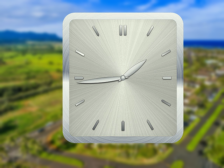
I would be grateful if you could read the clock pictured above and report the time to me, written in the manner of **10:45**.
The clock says **1:44**
